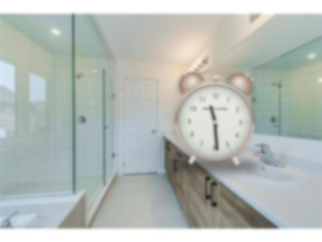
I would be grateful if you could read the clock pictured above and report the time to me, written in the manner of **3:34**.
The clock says **11:29**
